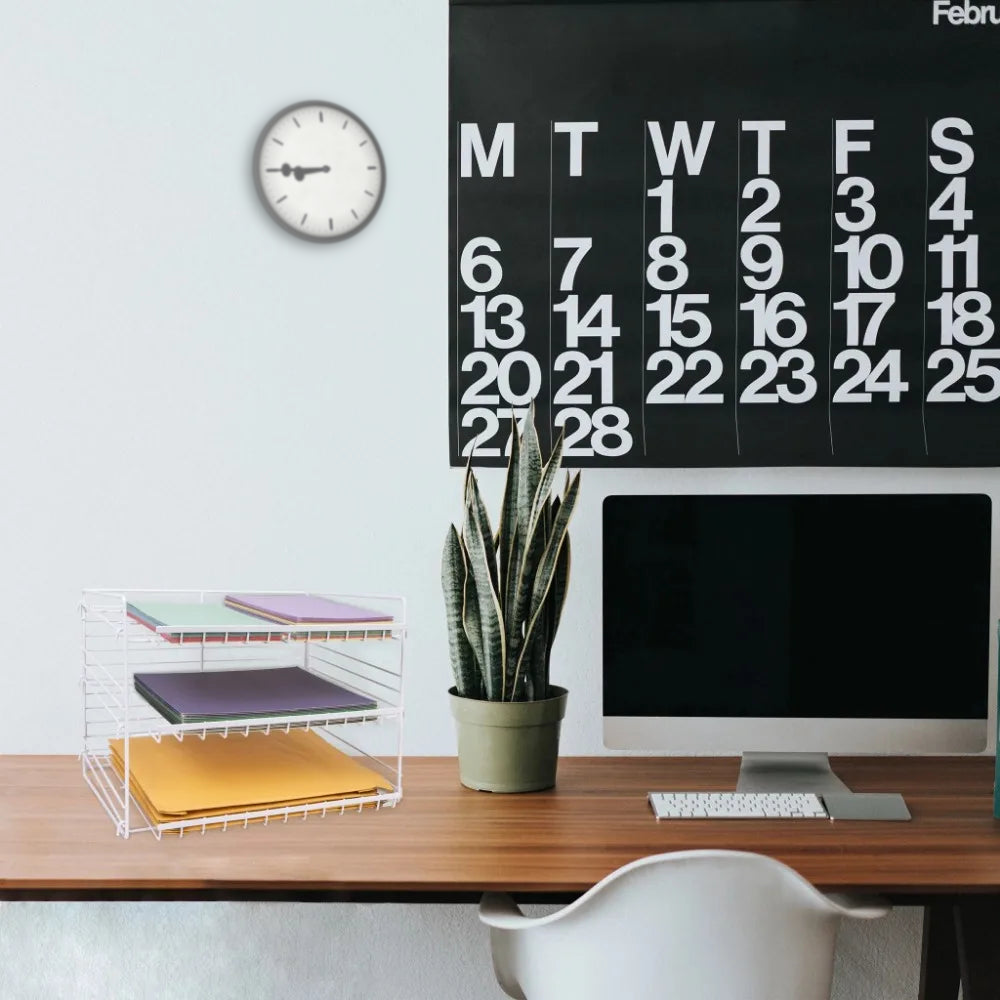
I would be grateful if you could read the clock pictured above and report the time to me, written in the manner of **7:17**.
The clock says **8:45**
